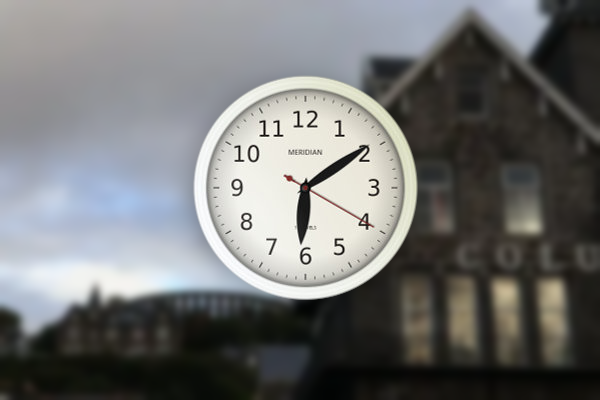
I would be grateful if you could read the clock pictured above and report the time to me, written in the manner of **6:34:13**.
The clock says **6:09:20**
